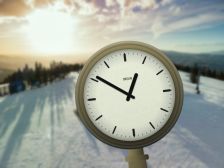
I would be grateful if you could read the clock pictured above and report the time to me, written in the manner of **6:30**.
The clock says **12:51**
